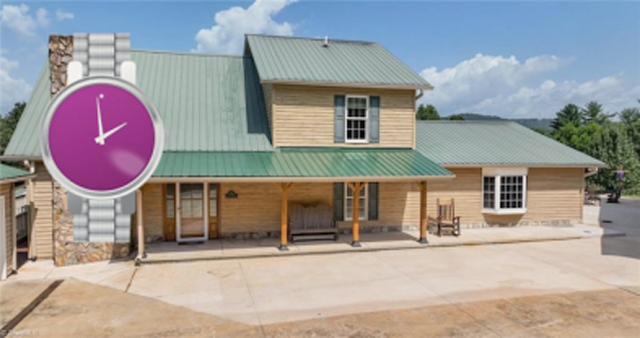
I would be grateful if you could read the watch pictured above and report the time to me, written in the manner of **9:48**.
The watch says **1:59**
